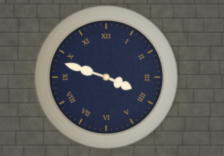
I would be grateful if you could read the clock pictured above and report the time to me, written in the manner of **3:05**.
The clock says **3:48**
